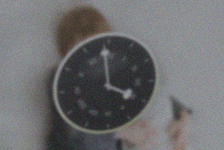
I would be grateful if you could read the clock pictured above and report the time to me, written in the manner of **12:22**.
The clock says **3:59**
